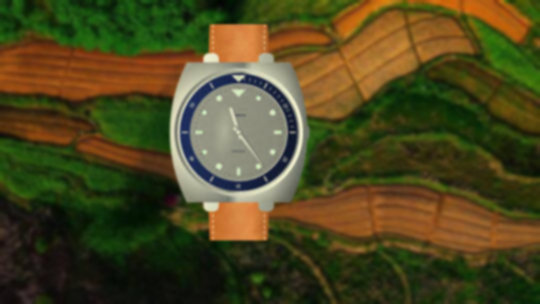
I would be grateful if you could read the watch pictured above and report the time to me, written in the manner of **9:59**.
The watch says **11:24**
